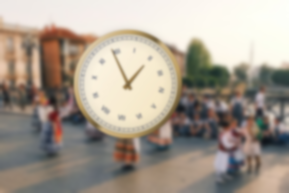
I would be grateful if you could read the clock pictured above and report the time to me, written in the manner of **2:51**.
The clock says **1:59**
